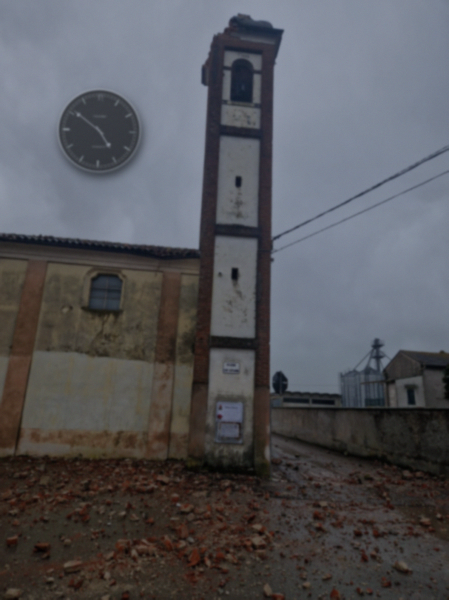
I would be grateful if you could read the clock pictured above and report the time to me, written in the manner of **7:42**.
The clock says **4:51**
